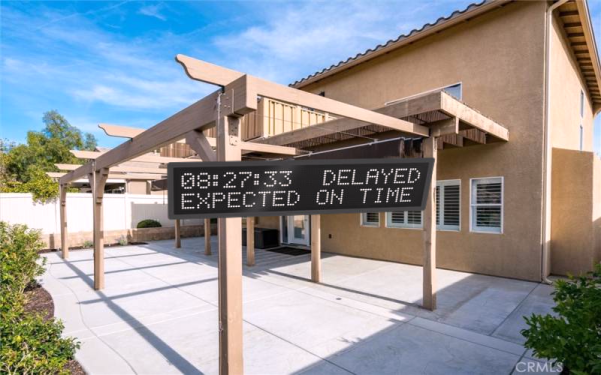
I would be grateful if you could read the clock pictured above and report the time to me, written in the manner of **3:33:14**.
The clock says **8:27:33**
